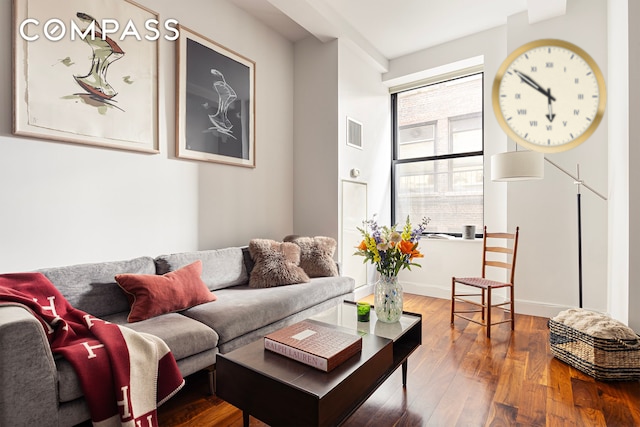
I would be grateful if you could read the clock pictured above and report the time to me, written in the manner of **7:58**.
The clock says **5:51**
